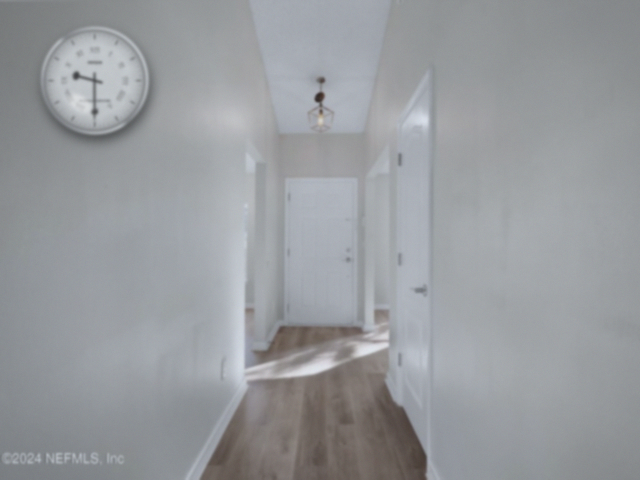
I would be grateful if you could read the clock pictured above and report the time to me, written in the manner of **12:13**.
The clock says **9:30**
